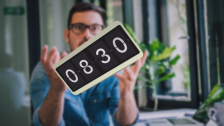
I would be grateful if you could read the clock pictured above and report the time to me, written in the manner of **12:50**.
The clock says **8:30**
